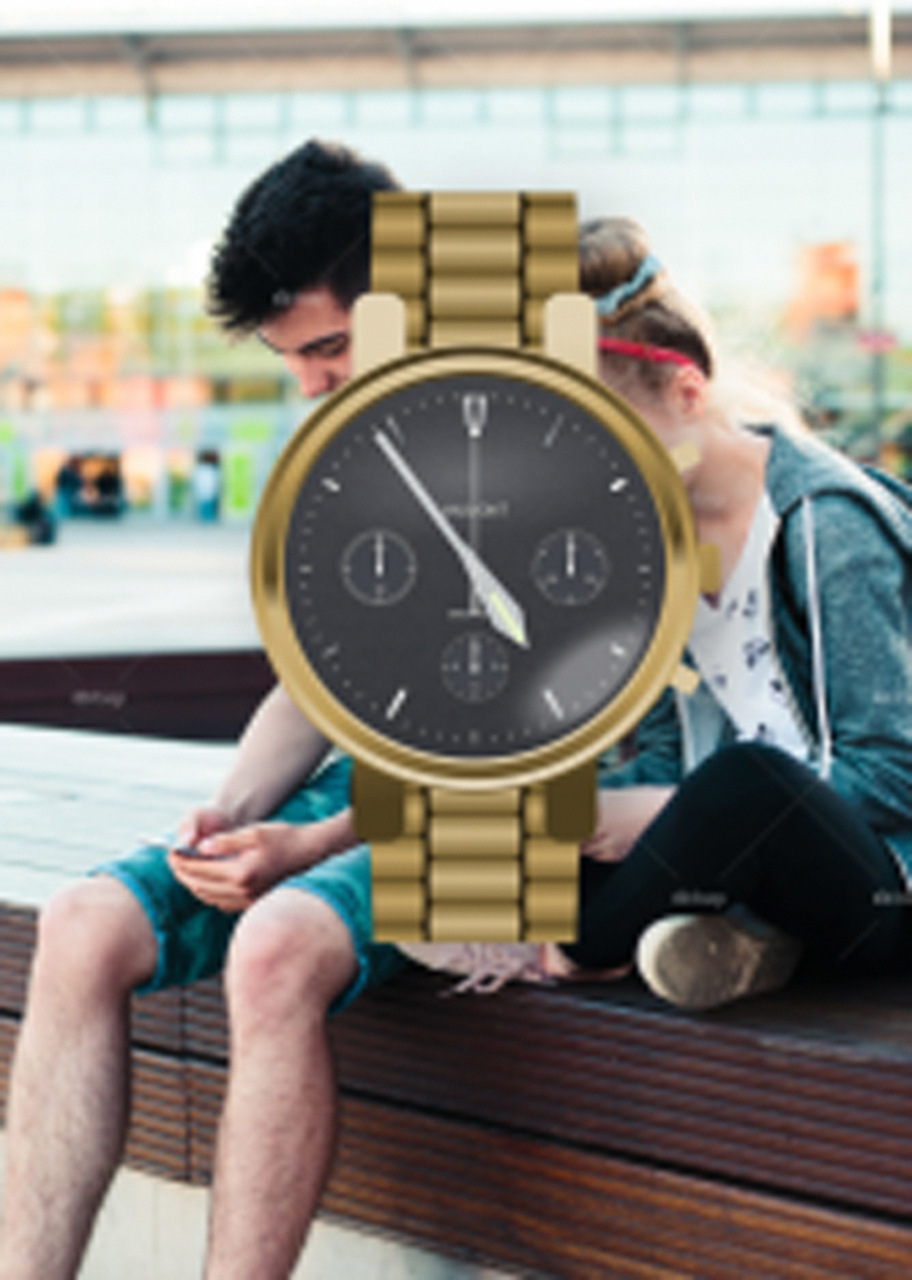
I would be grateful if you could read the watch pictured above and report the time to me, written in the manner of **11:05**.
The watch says **4:54**
